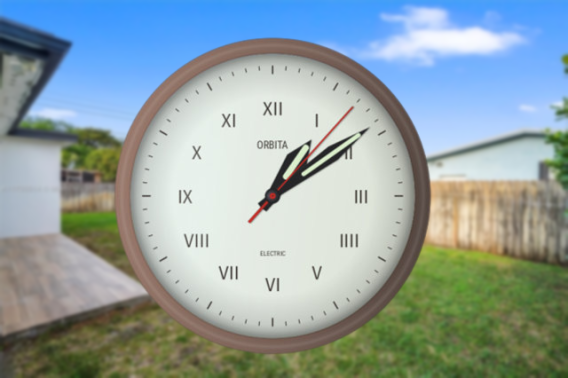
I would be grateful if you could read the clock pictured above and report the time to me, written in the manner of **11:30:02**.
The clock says **1:09:07**
